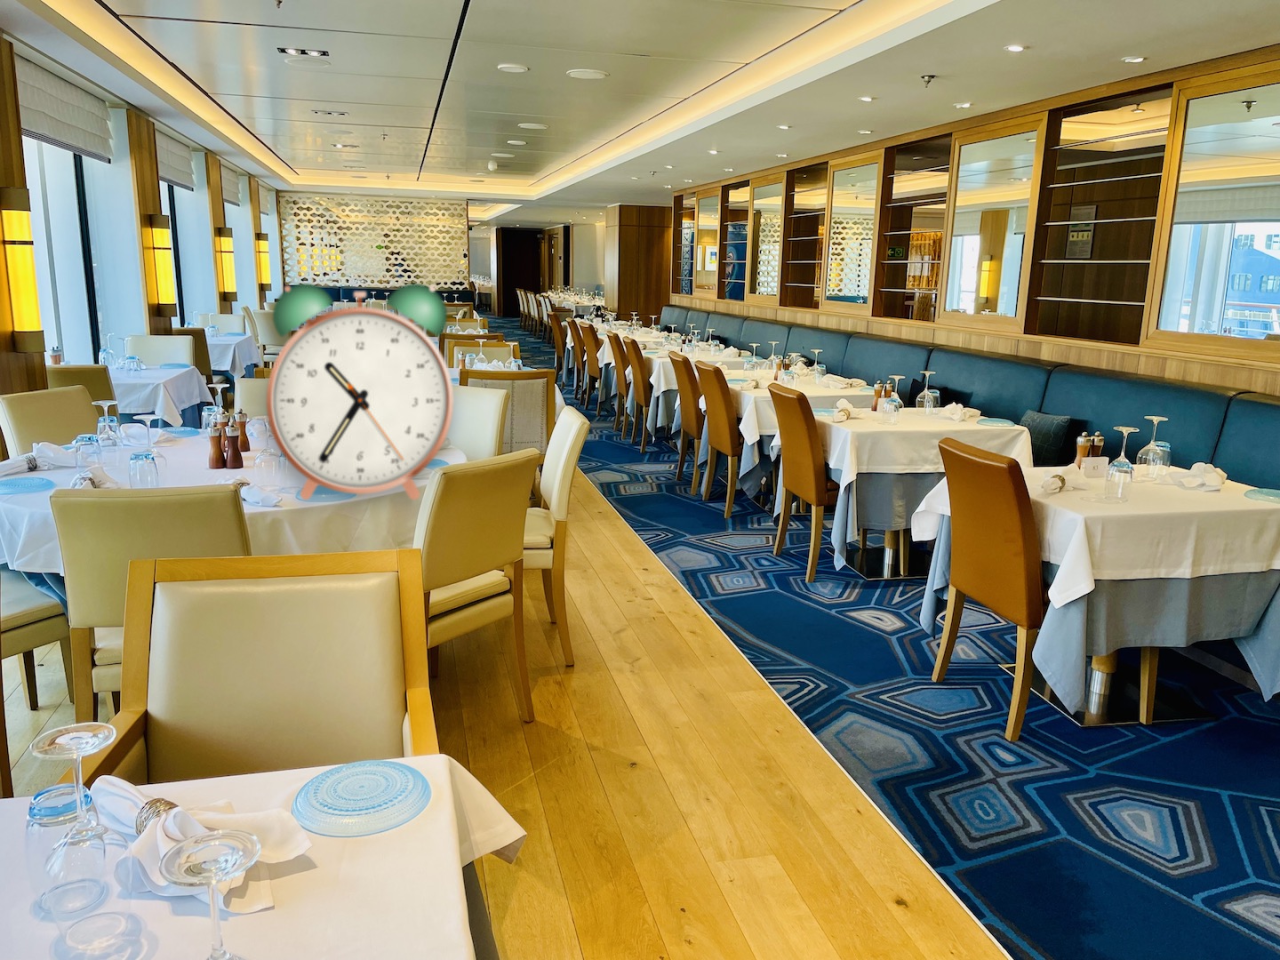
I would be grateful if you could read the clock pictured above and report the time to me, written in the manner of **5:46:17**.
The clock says **10:35:24**
